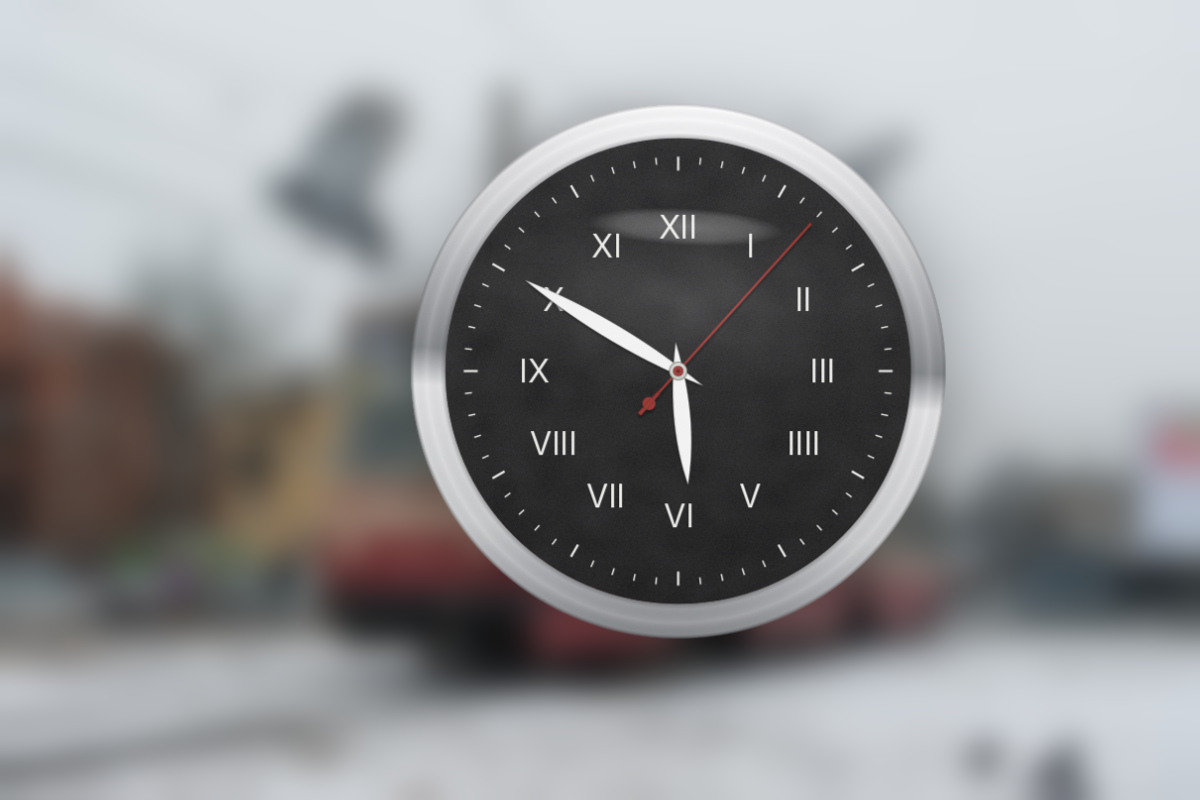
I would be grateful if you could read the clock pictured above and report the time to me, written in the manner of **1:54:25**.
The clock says **5:50:07**
